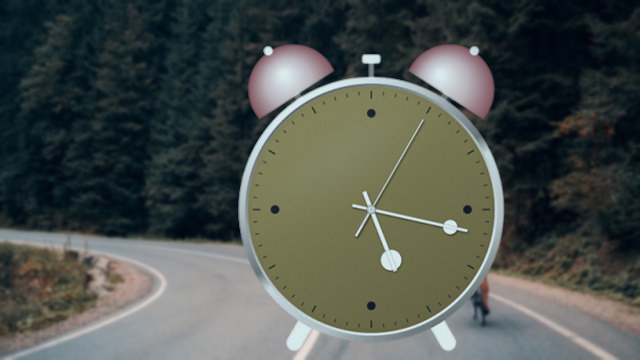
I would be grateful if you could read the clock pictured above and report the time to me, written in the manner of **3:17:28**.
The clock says **5:17:05**
